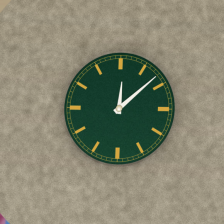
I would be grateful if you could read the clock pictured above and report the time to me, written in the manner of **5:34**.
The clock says **12:08**
